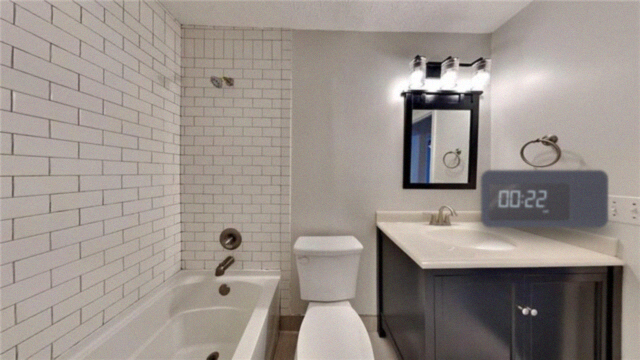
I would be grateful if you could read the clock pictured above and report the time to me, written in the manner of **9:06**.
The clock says **0:22**
